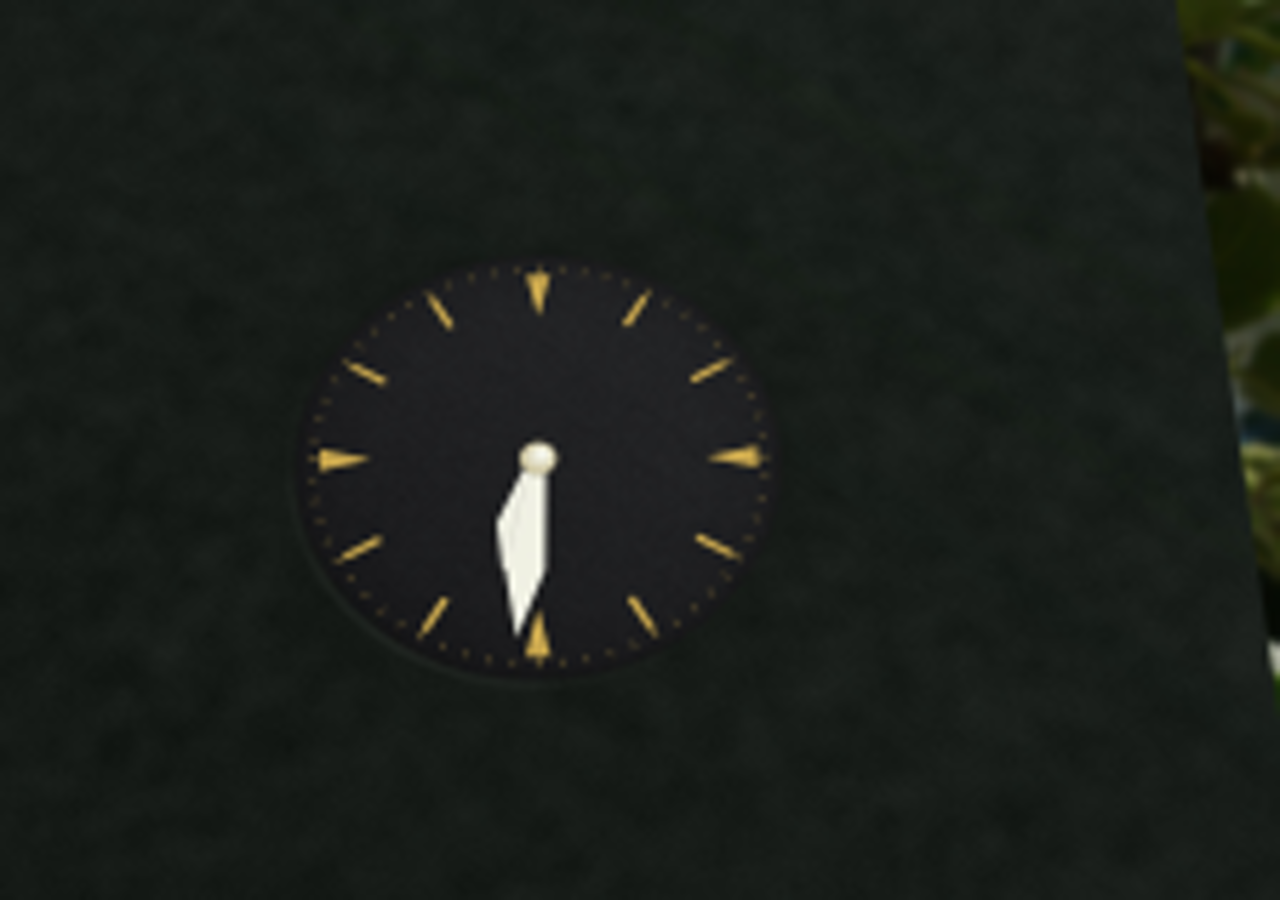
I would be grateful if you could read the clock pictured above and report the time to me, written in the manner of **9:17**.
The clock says **6:31**
